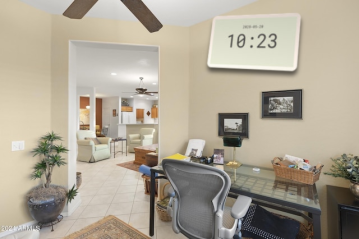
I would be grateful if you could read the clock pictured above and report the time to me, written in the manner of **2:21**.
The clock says **10:23**
